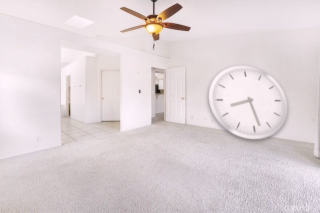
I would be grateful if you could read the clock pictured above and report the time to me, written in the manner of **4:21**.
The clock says **8:28**
